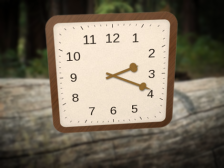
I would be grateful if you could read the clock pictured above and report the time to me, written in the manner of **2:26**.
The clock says **2:19**
